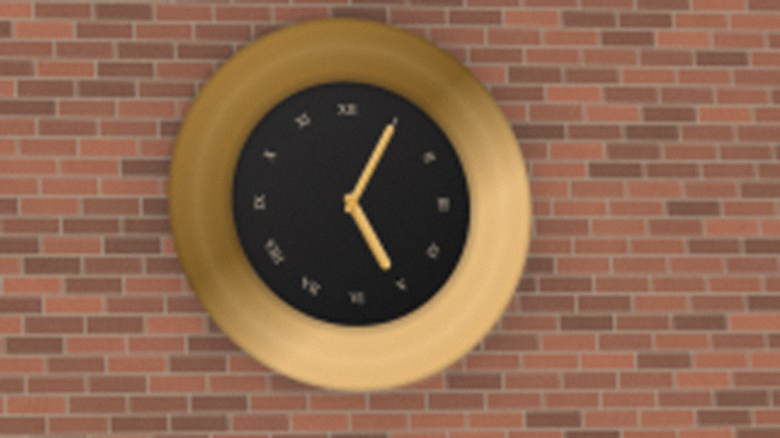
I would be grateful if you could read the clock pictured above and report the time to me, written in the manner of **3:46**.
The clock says **5:05**
